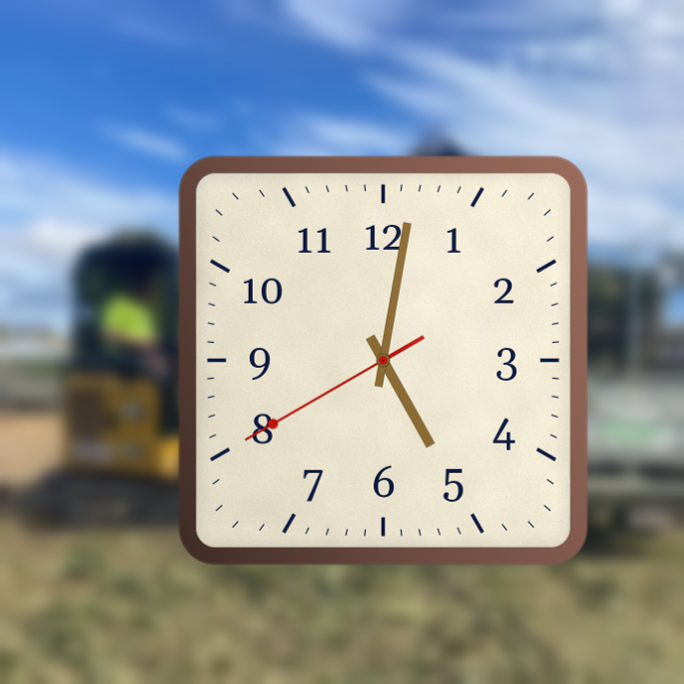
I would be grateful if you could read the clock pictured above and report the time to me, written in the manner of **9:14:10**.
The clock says **5:01:40**
